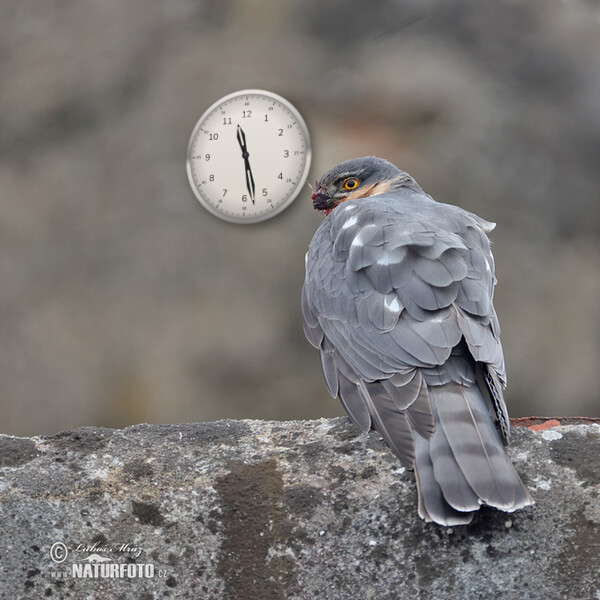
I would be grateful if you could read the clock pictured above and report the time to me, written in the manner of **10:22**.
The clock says **11:28**
